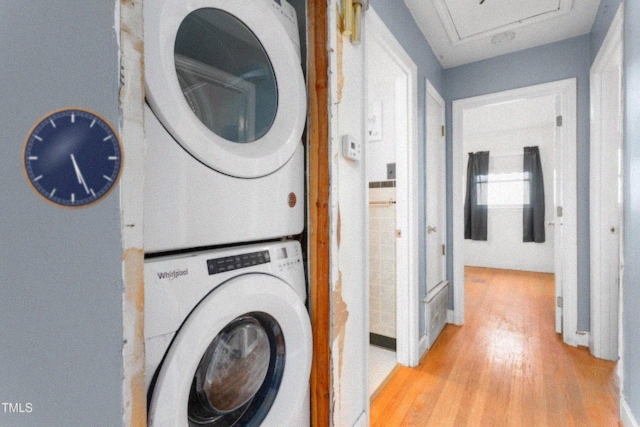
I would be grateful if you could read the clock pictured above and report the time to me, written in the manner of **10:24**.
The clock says **5:26**
